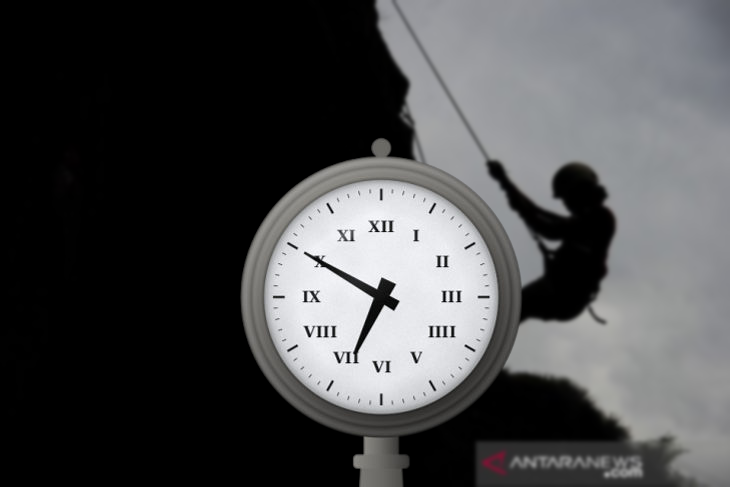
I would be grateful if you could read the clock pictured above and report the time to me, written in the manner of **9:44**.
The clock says **6:50**
